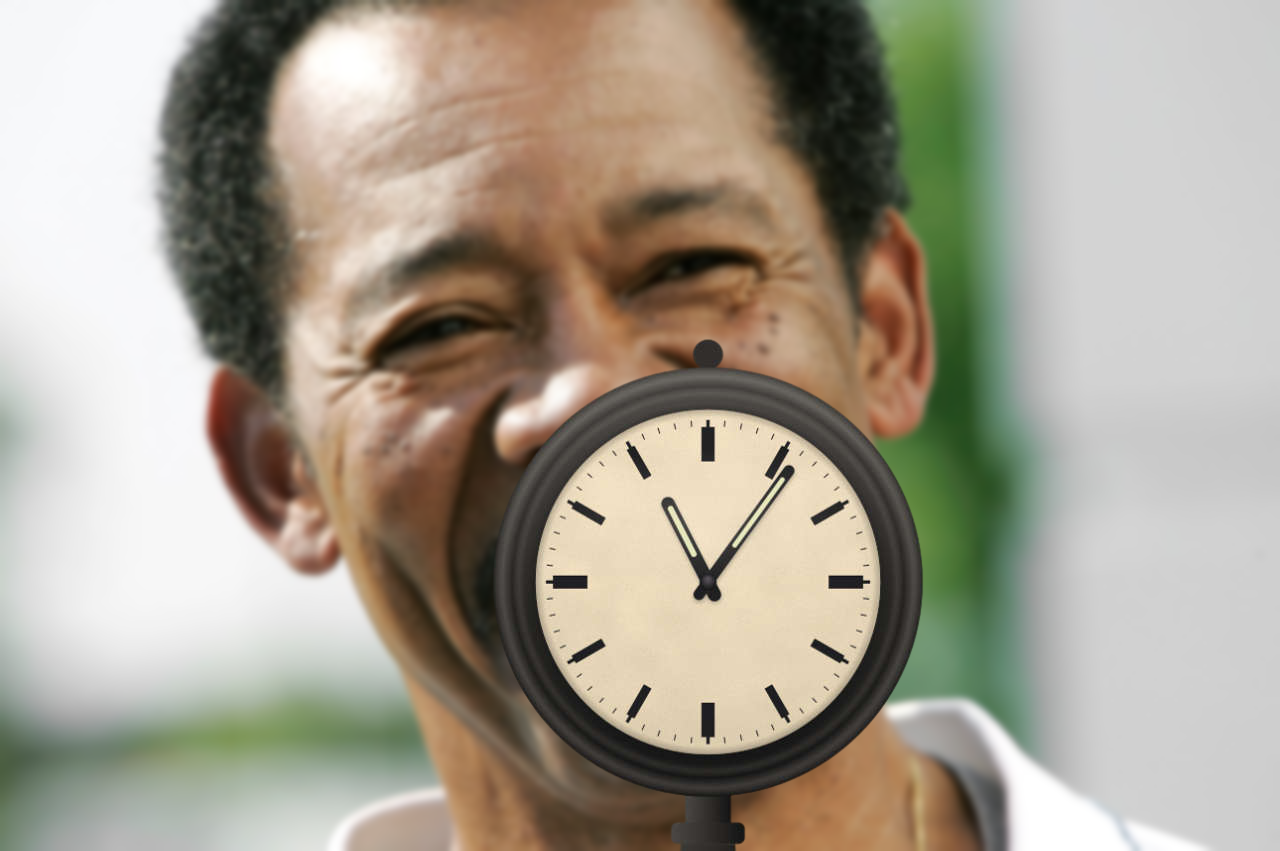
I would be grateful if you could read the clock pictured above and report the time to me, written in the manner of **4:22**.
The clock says **11:06**
